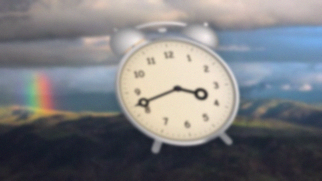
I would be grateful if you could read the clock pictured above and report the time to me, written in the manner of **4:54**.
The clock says **3:42**
